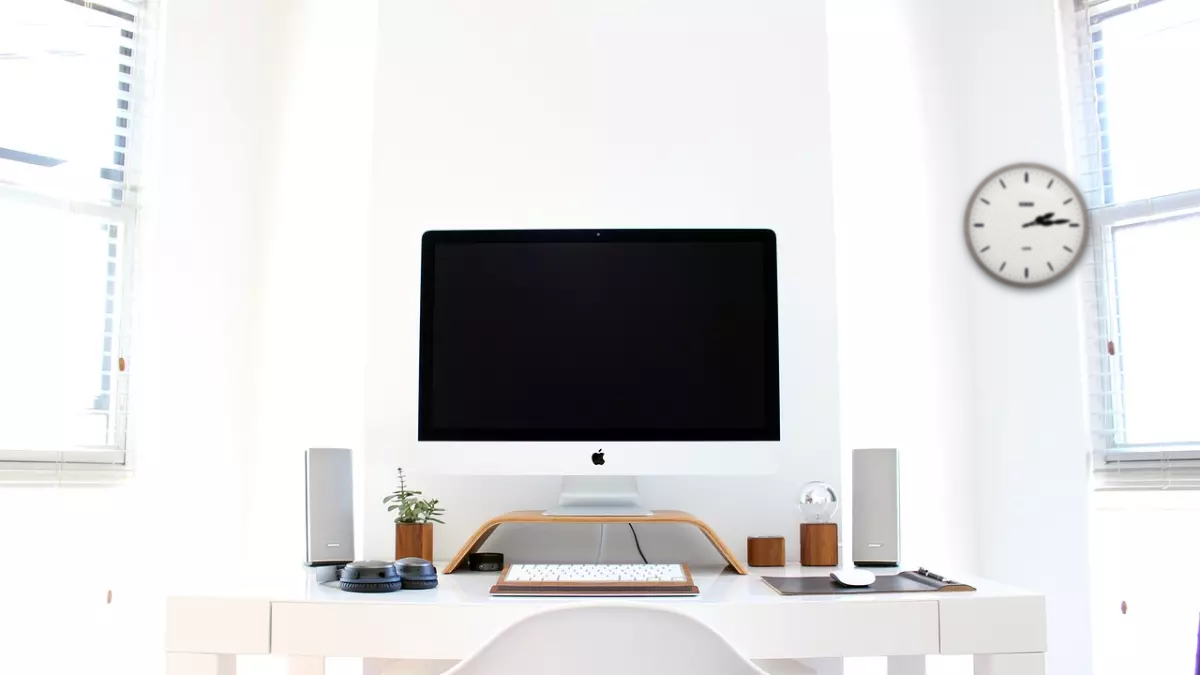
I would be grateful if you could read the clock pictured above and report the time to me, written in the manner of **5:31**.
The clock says **2:14**
